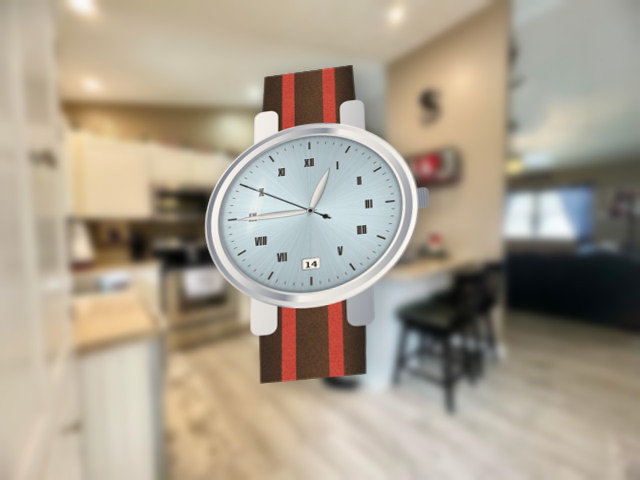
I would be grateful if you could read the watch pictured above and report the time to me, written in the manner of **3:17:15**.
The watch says **12:44:50**
